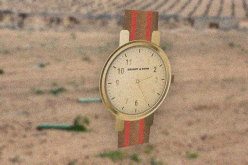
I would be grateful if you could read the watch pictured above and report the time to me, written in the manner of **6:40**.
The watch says **2:25**
